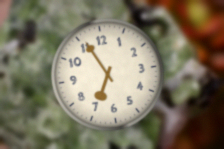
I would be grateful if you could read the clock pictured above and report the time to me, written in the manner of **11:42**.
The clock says **6:56**
